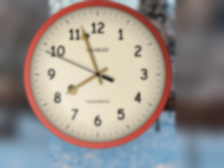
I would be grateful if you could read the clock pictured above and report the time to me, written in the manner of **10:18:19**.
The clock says **7:56:49**
